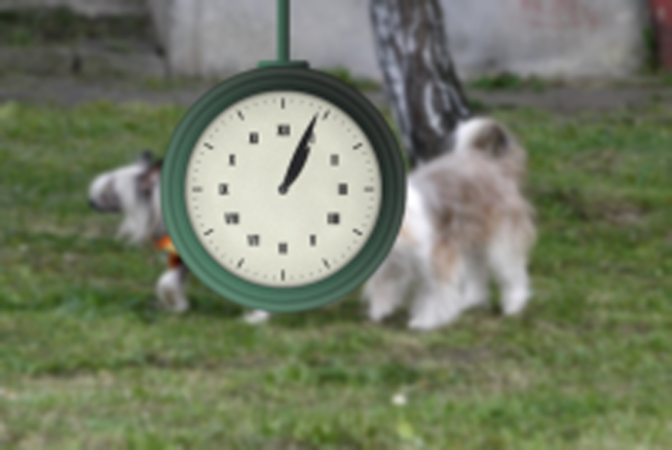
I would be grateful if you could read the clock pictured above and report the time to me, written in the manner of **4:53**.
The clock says **1:04**
